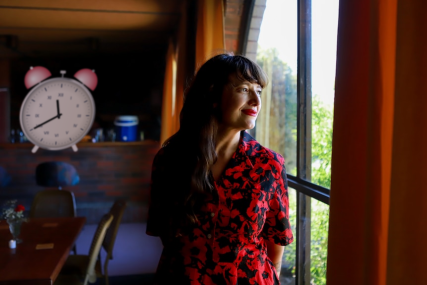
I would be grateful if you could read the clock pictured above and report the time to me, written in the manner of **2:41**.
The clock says **11:40**
